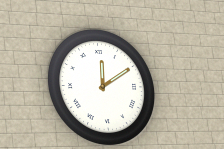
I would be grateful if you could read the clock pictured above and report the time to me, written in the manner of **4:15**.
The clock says **12:10**
